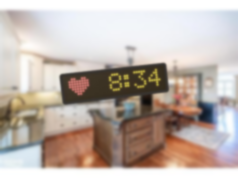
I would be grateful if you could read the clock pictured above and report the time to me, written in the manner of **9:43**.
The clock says **8:34**
